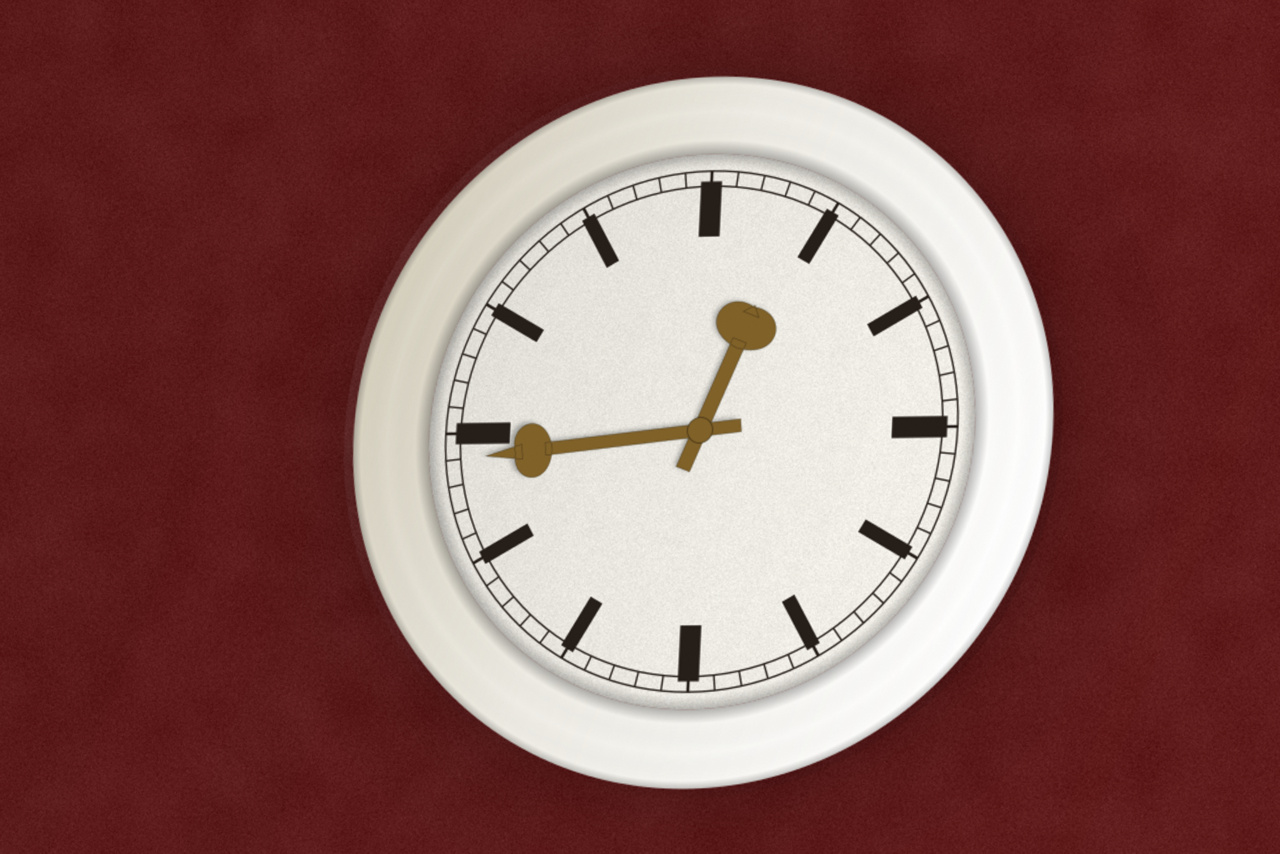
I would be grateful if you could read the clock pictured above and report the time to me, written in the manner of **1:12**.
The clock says **12:44**
